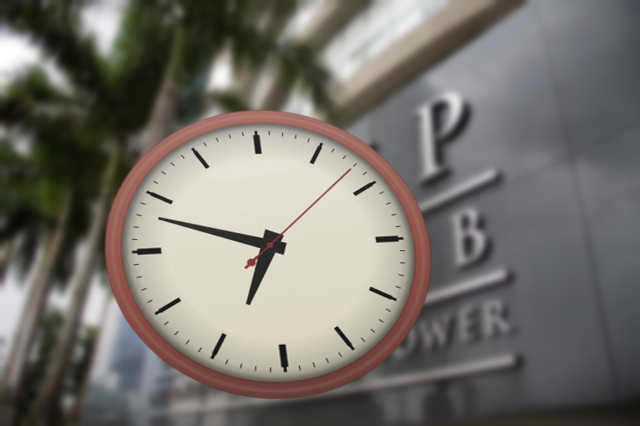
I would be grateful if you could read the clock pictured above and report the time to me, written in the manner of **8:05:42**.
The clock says **6:48:08**
